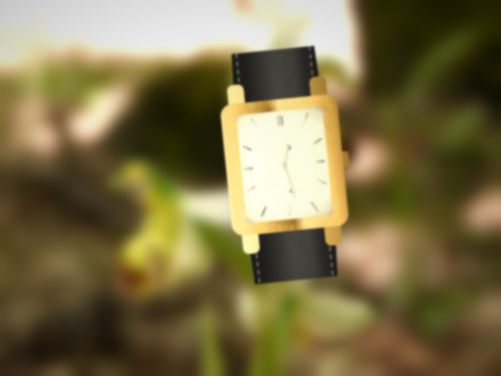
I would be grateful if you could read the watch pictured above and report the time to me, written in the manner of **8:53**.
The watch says **12:28**
